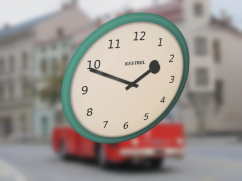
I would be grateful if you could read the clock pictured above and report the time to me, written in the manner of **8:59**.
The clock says **1:49**
